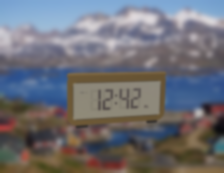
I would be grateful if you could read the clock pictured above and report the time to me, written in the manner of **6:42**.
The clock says **12:42**
